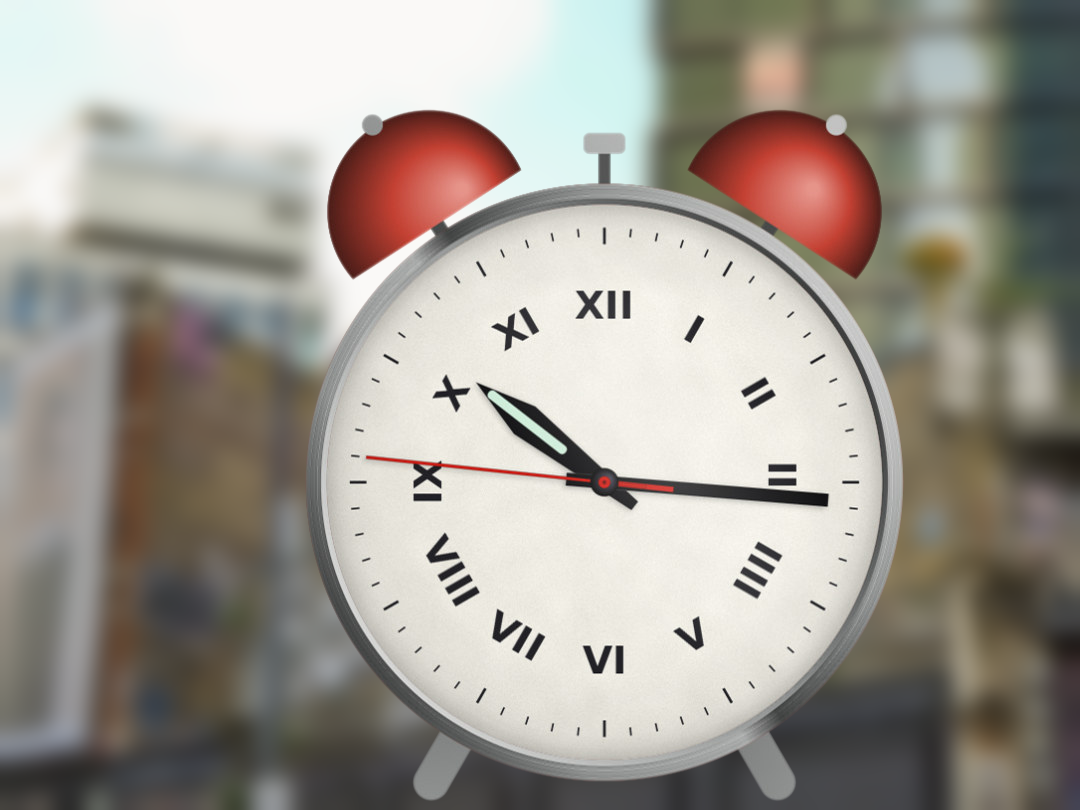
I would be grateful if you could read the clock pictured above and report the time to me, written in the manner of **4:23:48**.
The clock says **10:15:46**
